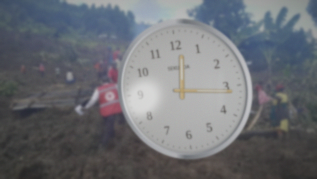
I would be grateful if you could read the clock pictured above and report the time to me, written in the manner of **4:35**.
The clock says **12:16**
